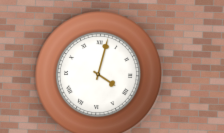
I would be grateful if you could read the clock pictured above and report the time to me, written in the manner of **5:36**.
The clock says **4:02**
